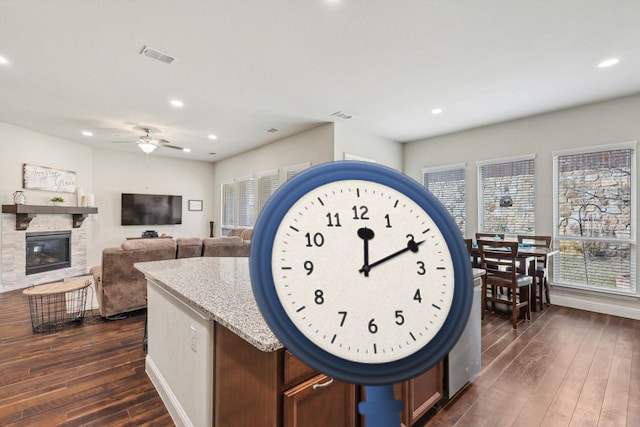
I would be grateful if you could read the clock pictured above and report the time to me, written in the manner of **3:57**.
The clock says **12:11**
